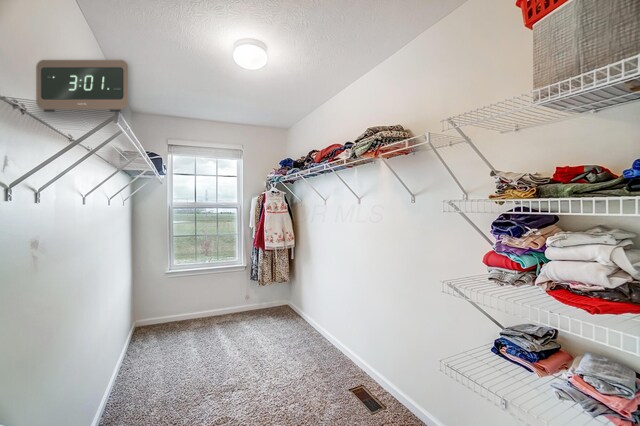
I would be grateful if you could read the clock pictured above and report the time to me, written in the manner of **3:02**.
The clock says **3:01**
